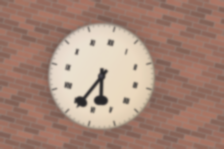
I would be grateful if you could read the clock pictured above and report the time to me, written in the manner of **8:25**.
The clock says **5:34**
